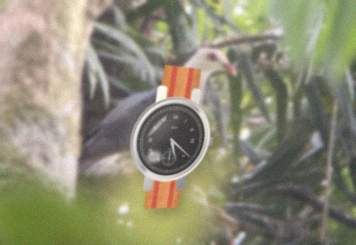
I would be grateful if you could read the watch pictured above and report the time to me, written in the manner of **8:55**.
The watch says **5:21**
